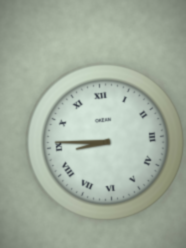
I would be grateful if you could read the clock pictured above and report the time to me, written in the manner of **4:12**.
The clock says **8:46**
